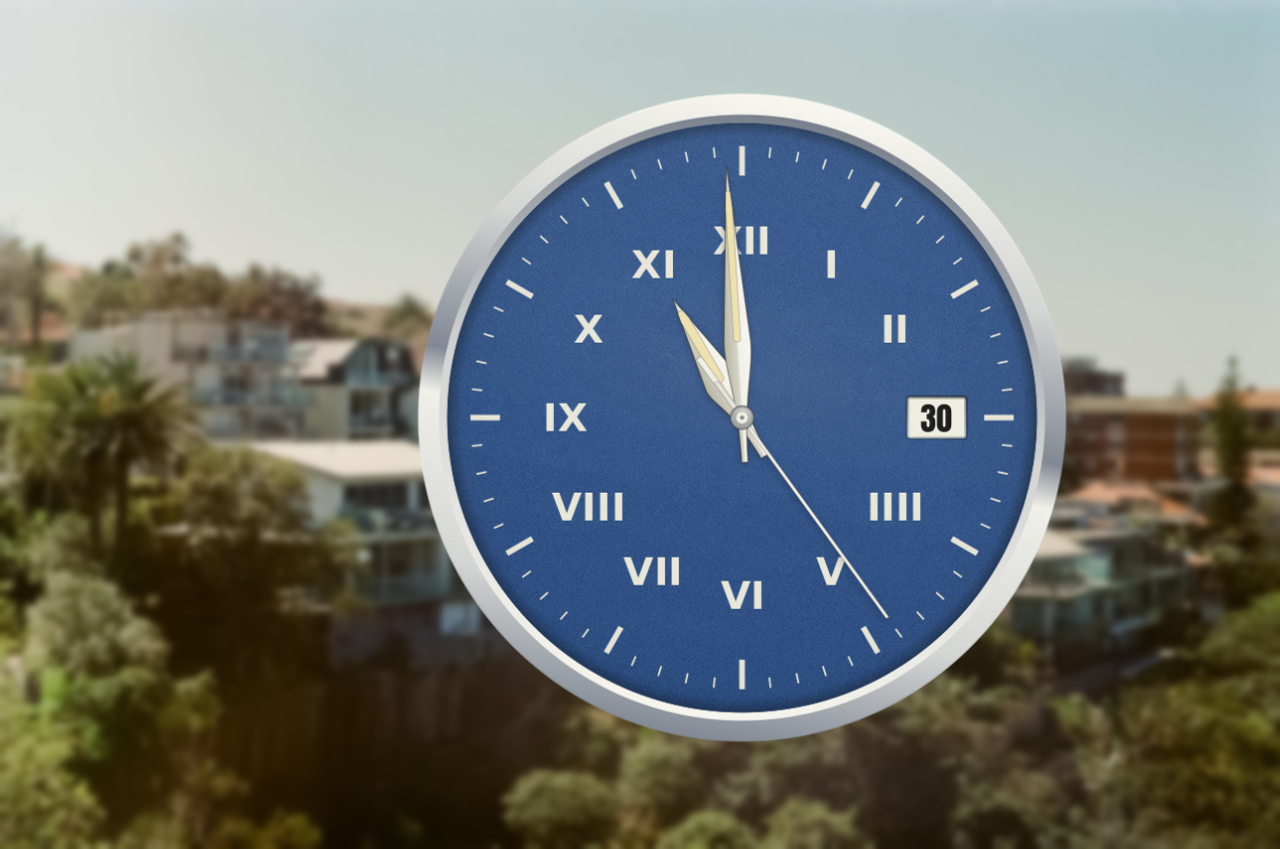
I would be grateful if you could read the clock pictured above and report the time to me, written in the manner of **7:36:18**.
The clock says **10:59:24**
